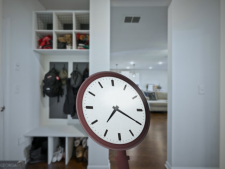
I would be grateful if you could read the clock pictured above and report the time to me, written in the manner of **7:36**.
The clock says **7:20**
